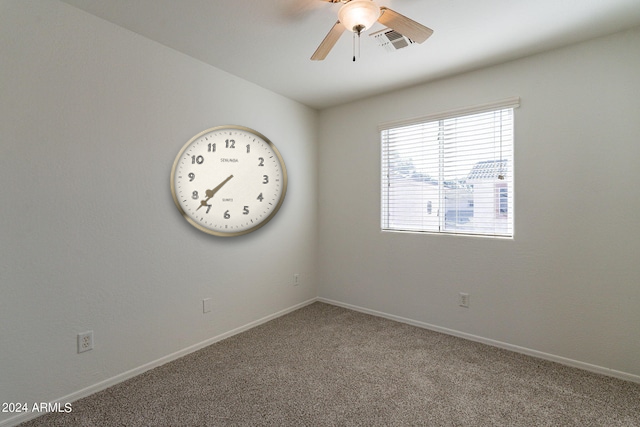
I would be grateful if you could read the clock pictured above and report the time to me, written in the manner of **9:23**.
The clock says **7:37**
